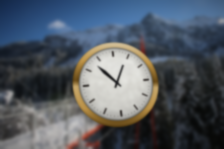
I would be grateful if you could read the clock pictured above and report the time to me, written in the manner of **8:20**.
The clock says **12:53**
